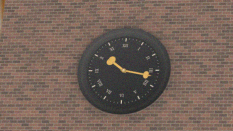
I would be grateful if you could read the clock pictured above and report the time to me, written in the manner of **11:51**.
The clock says **10:17**
